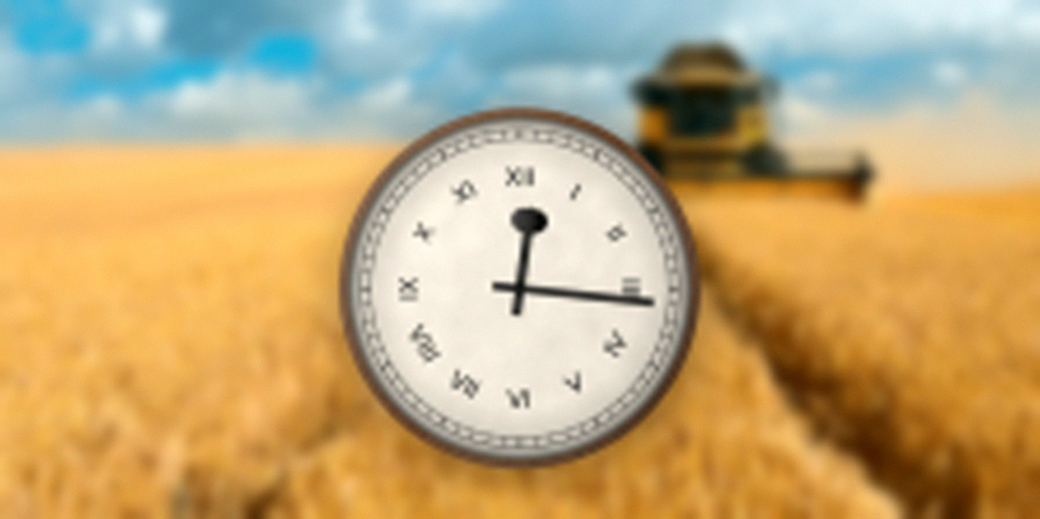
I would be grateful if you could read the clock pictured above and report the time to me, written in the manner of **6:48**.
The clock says **12:16**
